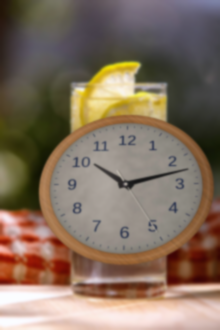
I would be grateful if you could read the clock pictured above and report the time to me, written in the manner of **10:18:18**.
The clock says **10:12:25**
